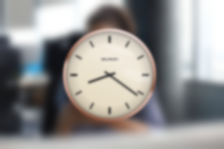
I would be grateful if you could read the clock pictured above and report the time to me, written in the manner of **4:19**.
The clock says **8:21**
